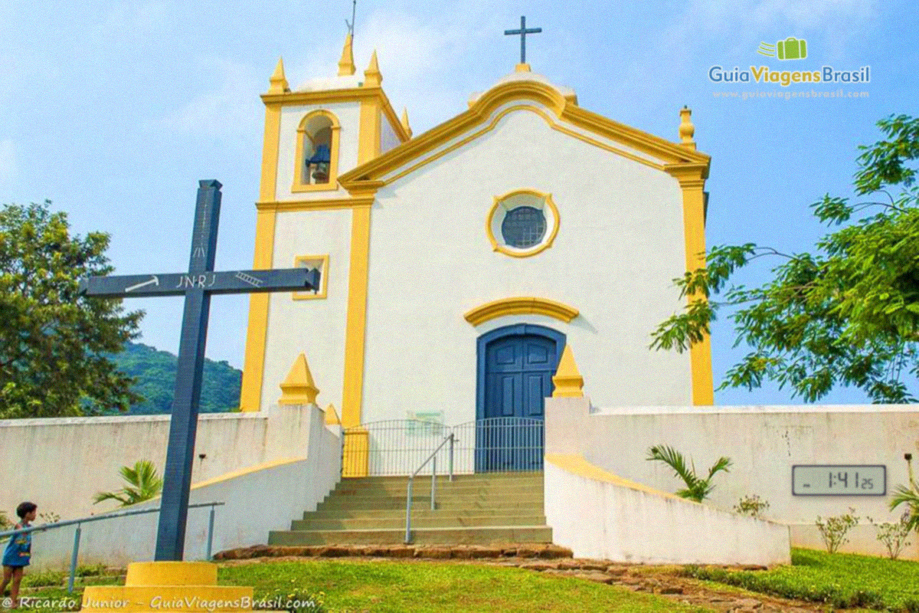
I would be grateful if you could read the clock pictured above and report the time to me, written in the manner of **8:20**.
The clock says **1:41**
